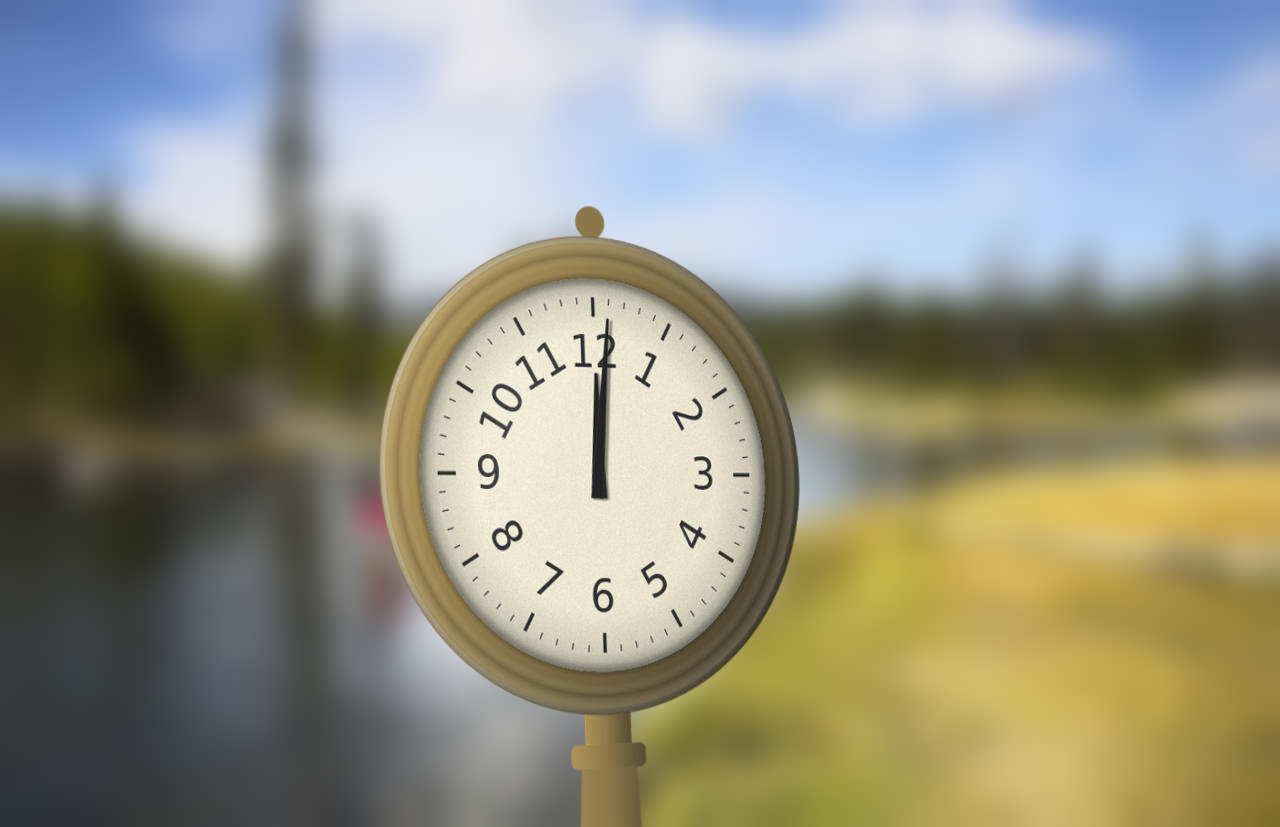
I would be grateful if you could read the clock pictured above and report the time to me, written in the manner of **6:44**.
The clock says **12:01**
